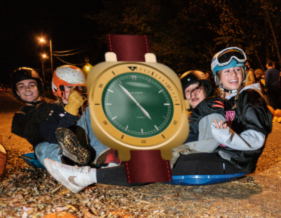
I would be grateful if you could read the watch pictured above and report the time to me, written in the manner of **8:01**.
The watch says **4:54**
